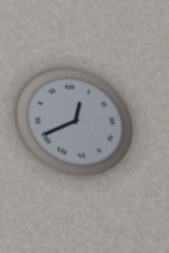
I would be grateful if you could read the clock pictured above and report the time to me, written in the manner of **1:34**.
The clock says **12:41**
